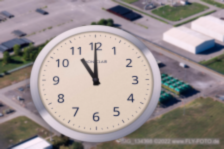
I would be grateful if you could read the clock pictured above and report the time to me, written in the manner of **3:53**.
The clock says **11:00**
